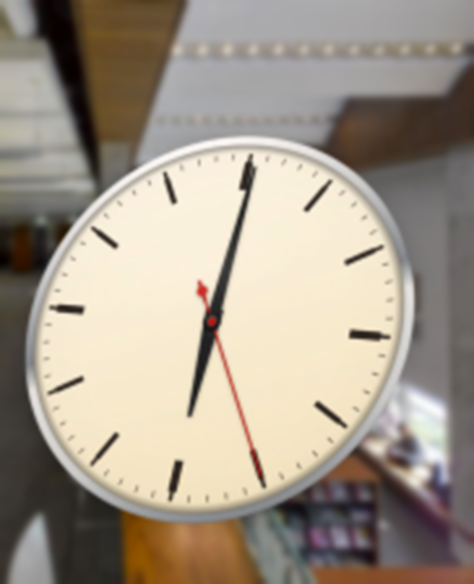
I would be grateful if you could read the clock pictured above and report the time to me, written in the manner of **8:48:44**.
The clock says **6:00:25**
